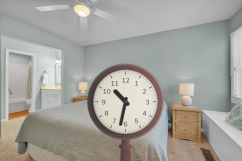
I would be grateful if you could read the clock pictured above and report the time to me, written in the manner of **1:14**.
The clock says **10:32**
